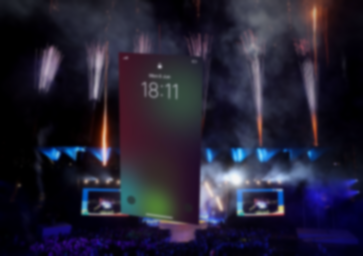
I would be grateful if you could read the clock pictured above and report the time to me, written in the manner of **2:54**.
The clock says **18:11**
